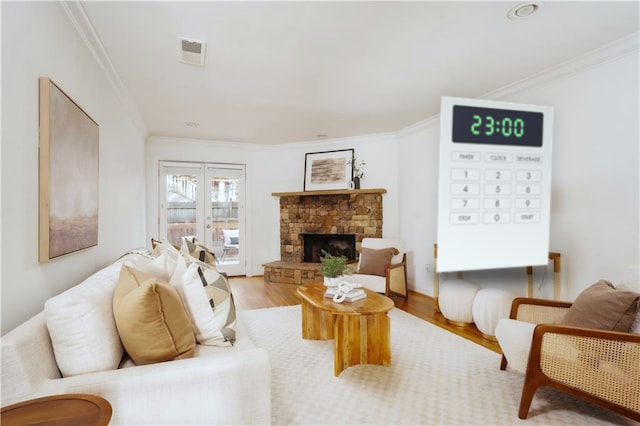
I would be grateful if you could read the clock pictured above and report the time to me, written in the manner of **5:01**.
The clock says **23:00**
